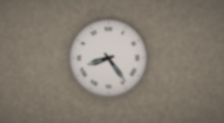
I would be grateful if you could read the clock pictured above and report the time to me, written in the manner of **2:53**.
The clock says **8:24**
